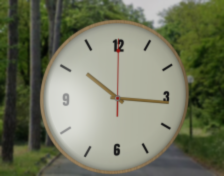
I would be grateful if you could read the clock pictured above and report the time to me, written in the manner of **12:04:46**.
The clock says **10:16:00**
